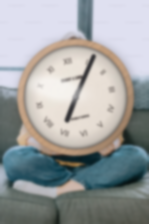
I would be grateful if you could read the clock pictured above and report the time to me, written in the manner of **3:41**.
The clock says **7:06**
